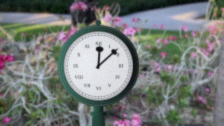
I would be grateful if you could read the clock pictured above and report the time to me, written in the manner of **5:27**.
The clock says **12:08**
